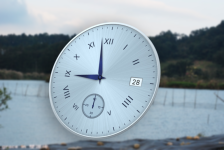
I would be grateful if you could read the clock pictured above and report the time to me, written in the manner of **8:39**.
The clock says **8:58**
